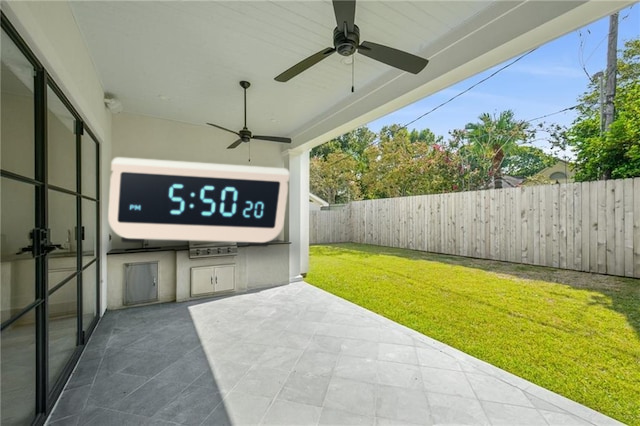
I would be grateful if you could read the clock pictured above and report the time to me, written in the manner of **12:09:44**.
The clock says **5:50:20**
